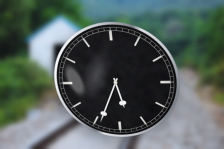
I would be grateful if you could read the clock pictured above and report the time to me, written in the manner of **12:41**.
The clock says **5:34**
